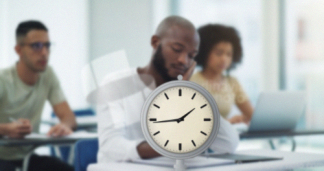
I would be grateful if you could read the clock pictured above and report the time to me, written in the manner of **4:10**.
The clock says **1:44**
